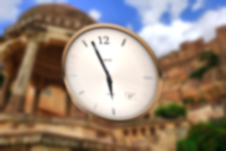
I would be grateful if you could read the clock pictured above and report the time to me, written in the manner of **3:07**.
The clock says **5:57**
